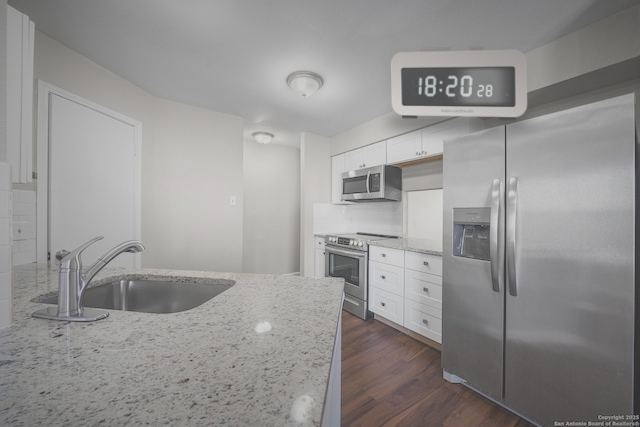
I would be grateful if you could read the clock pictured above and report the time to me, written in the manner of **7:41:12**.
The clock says **18:20:28**
